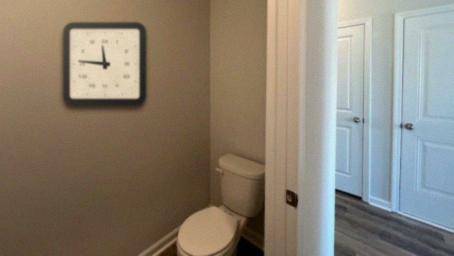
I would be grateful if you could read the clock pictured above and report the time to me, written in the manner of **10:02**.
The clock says **11:46**
